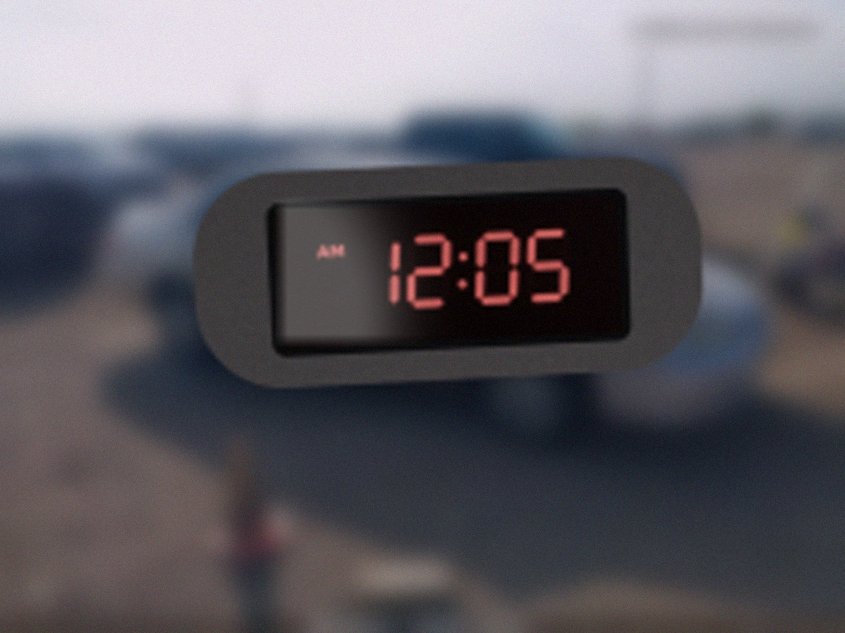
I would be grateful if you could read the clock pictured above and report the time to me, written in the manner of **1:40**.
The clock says **12:05**
